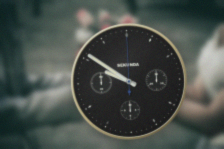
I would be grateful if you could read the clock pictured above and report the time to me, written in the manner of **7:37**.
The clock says **9:51**
